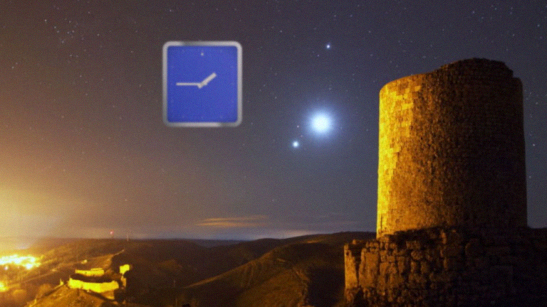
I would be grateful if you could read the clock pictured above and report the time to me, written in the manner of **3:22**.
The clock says **1:45**
